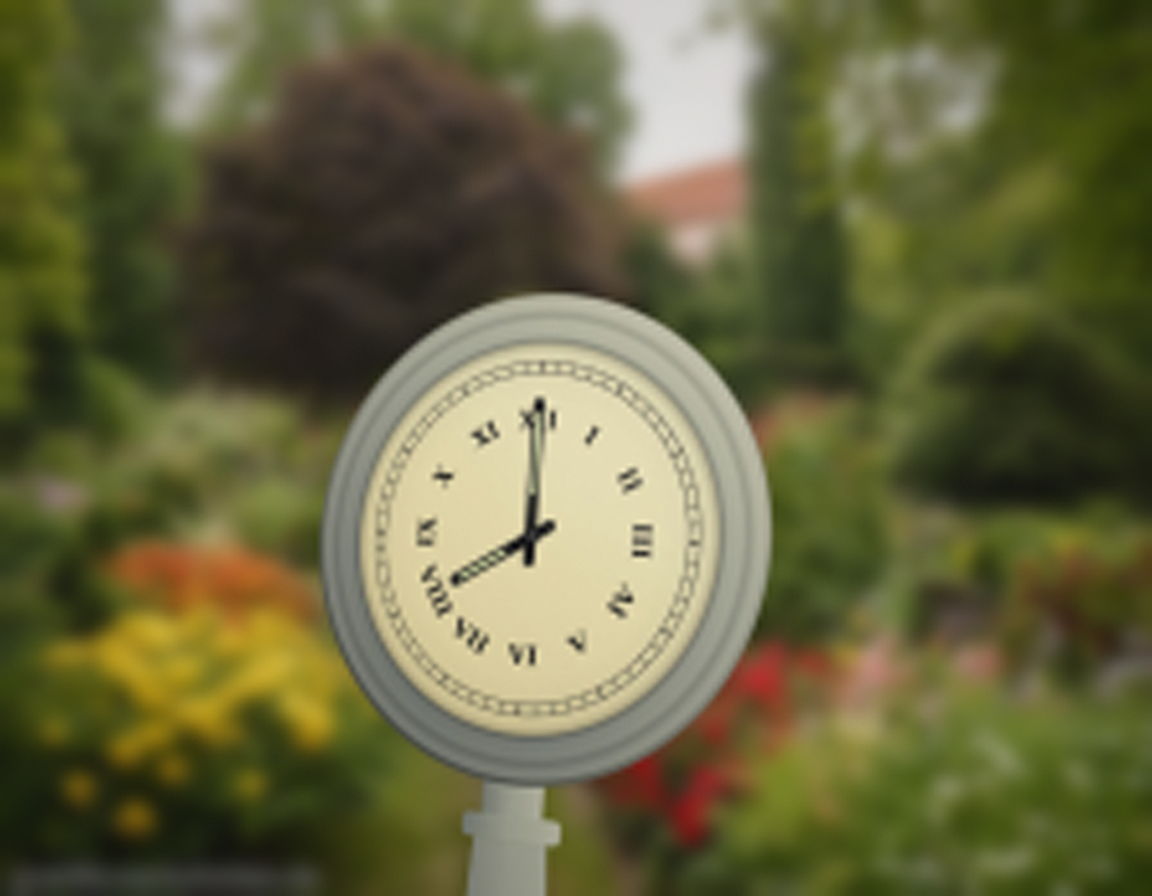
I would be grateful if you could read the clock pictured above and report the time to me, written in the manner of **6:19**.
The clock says **8:00**
